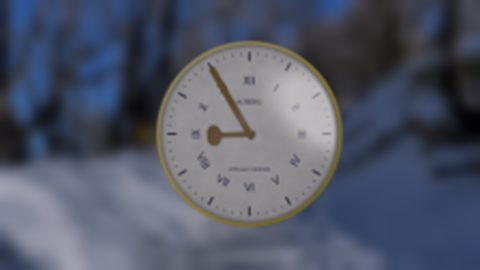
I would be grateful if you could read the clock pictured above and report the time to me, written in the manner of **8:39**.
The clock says **8:55**
